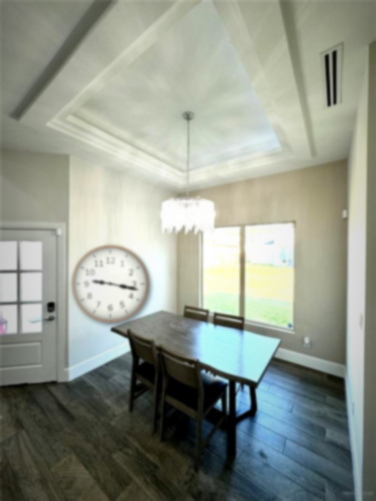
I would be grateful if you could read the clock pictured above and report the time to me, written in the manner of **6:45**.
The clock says **9:17**
